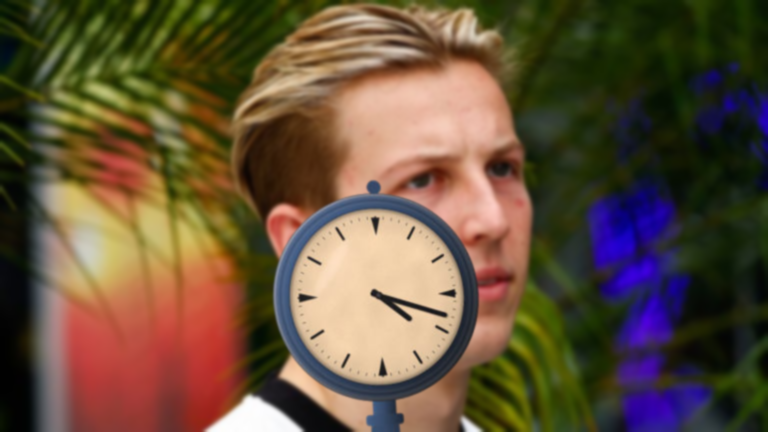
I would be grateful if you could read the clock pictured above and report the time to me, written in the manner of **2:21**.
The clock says **4:18**
